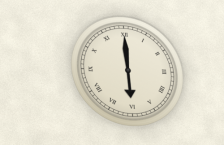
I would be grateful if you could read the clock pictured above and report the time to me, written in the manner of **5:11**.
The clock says **6:00**
